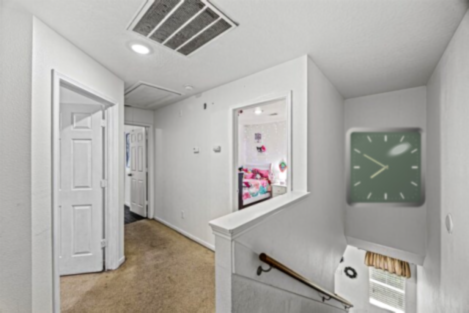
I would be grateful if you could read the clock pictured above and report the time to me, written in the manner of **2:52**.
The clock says **7:50**
